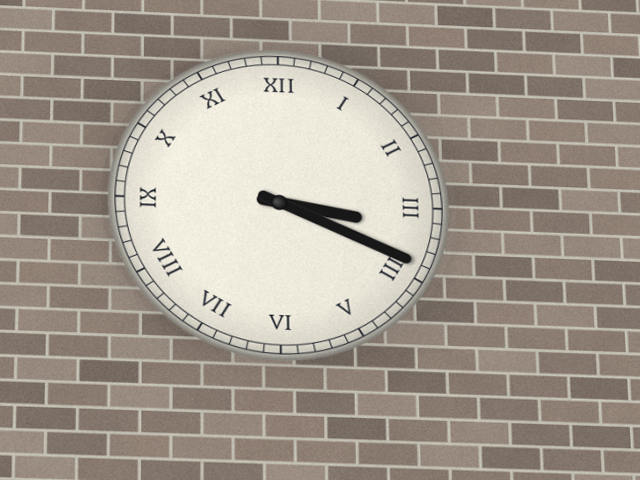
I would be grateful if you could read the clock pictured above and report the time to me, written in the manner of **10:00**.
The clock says **3:19**
